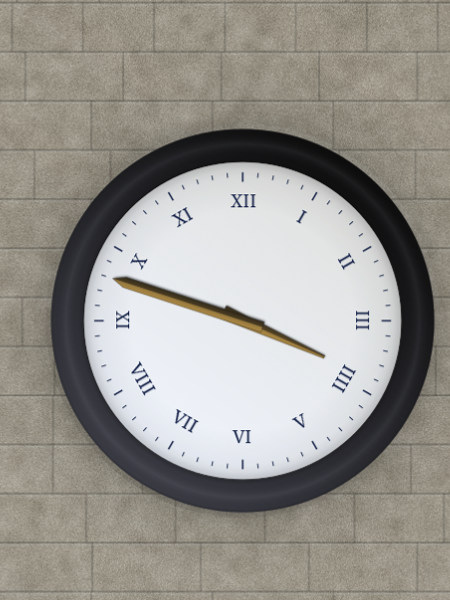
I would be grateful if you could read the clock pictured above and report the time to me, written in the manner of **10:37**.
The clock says **3:48**
